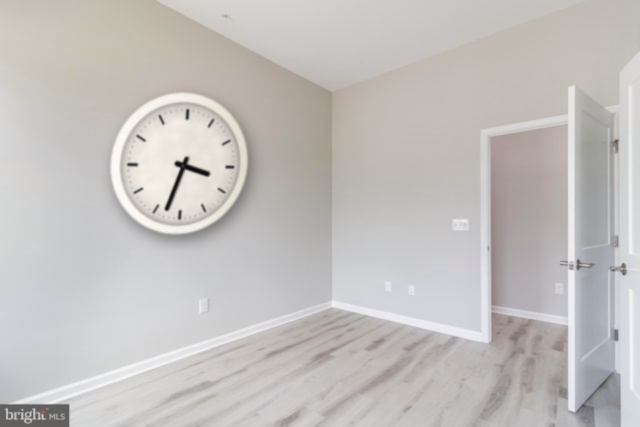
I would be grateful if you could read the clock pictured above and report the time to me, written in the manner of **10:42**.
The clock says **3:33**
